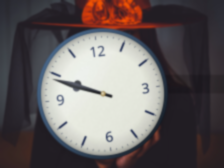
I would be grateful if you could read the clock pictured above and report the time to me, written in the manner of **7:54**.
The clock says **9:49**
